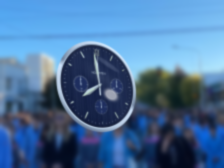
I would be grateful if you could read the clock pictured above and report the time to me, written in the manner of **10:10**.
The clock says **7:59**
